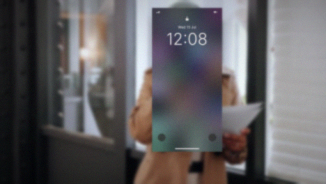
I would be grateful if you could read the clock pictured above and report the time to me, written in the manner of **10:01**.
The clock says **12:08**
